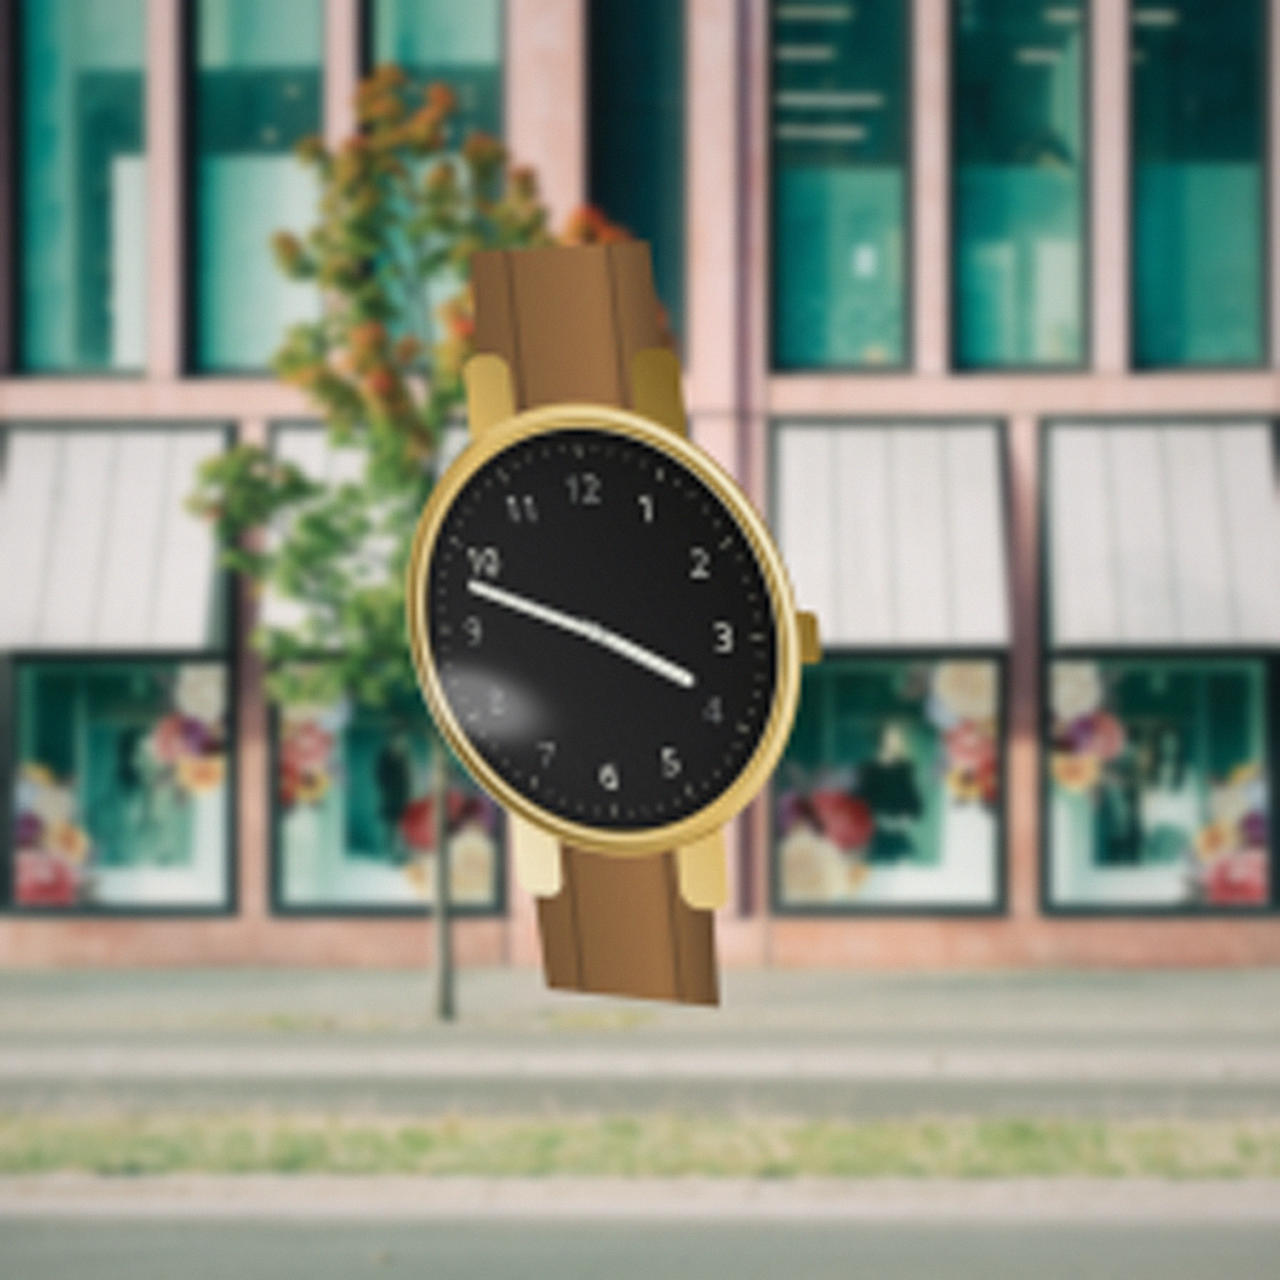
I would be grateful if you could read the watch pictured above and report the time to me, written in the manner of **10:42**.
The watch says **3:48**
